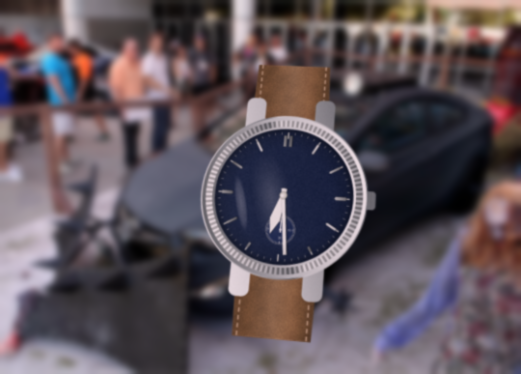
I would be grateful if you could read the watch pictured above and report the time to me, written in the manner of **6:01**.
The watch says **6:29**
